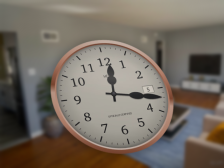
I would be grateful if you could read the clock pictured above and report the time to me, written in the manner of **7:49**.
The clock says **12:17**
